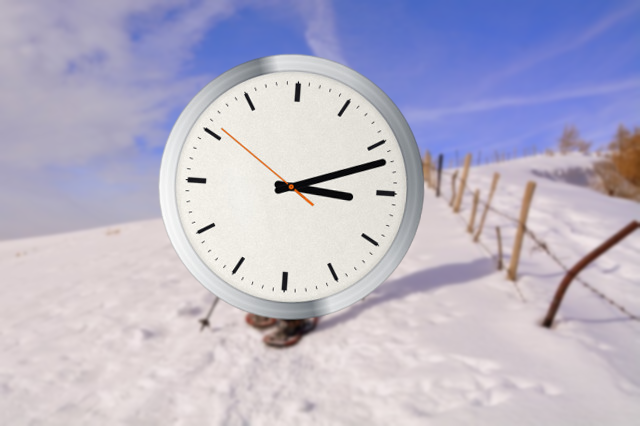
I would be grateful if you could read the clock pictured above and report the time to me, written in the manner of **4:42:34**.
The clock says **3:11:51**
